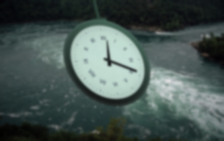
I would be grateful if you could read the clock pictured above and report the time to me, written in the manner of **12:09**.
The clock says **12:19**
